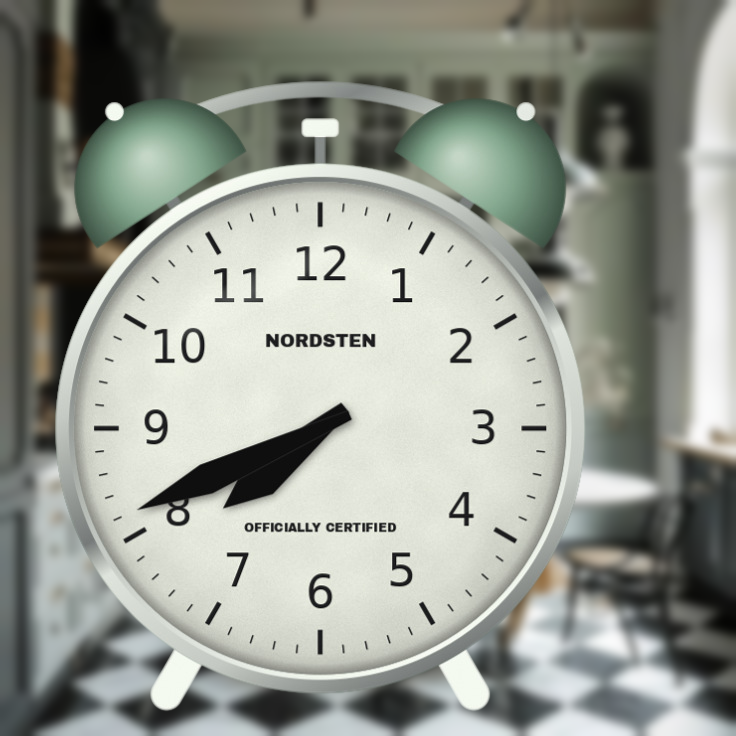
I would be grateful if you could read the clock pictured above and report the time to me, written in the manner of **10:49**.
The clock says **7:41**
